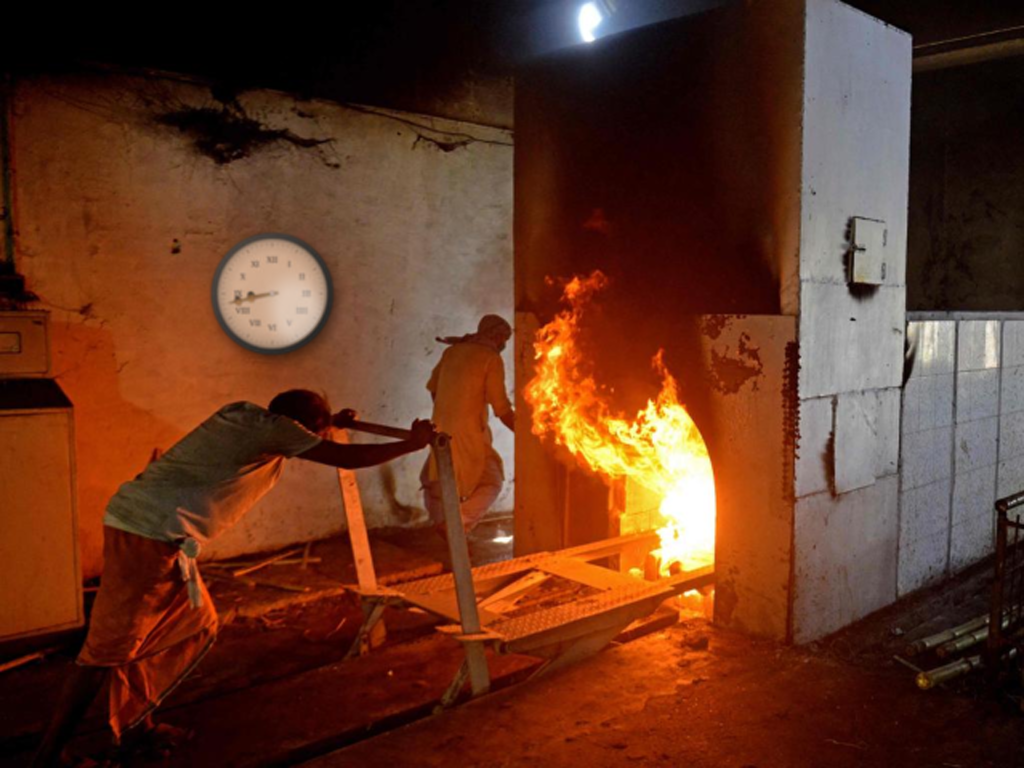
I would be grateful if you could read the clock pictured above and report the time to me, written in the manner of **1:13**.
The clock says **8:43**
